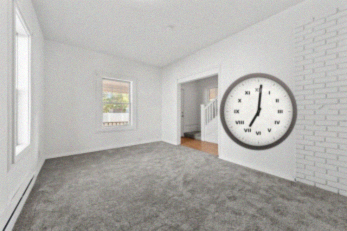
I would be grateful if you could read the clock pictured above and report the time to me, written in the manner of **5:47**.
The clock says **7:01**
